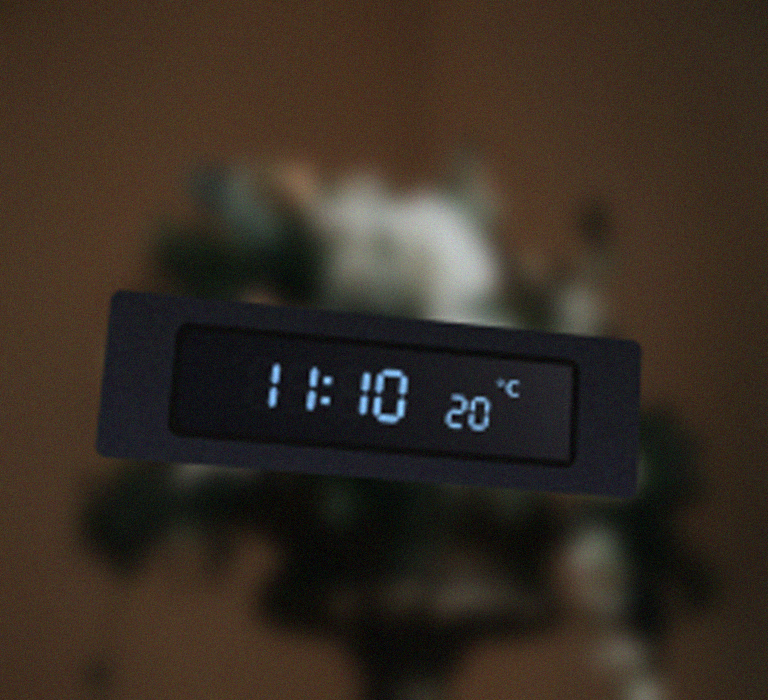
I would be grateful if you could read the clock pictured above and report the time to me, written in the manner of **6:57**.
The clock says **11:10**
